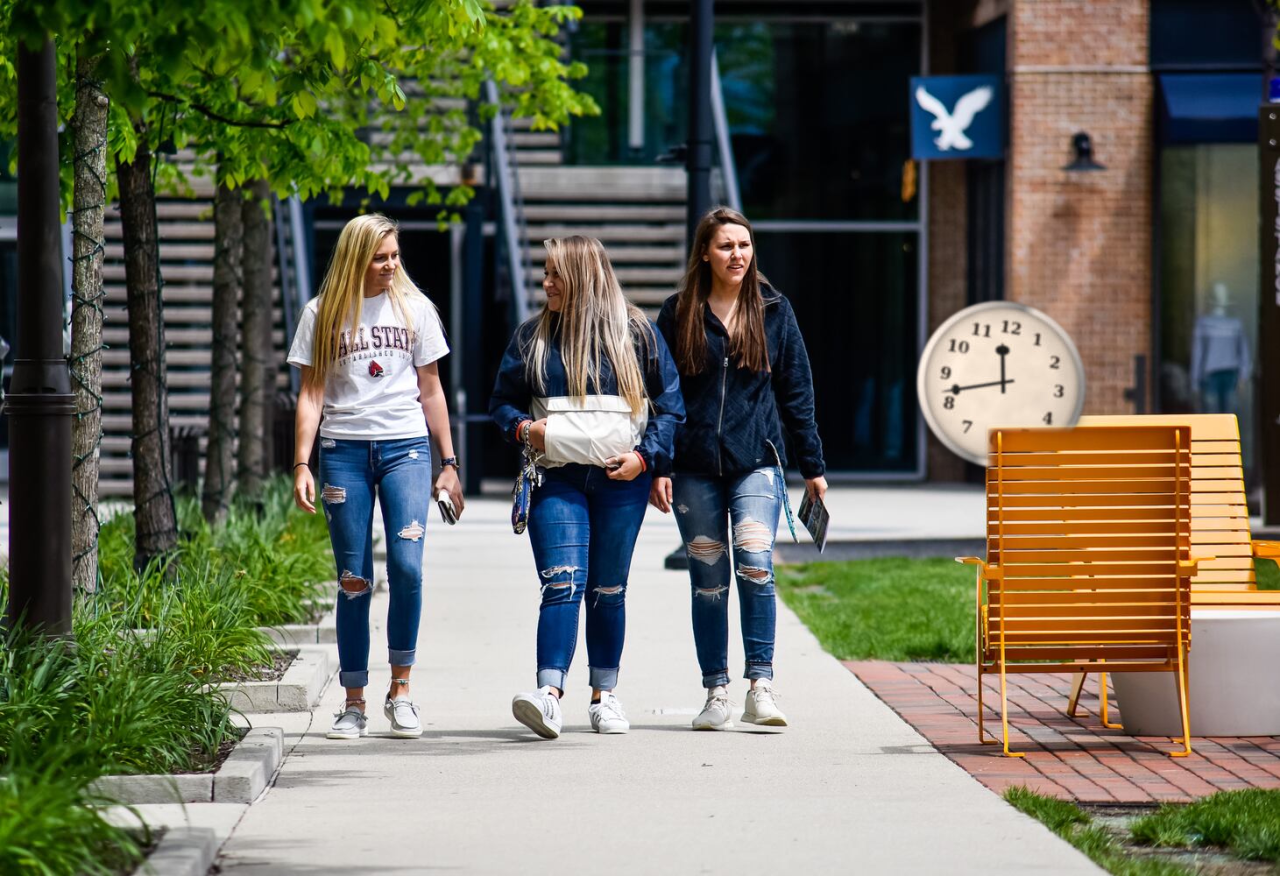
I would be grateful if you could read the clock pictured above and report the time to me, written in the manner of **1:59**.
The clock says **11:42**
